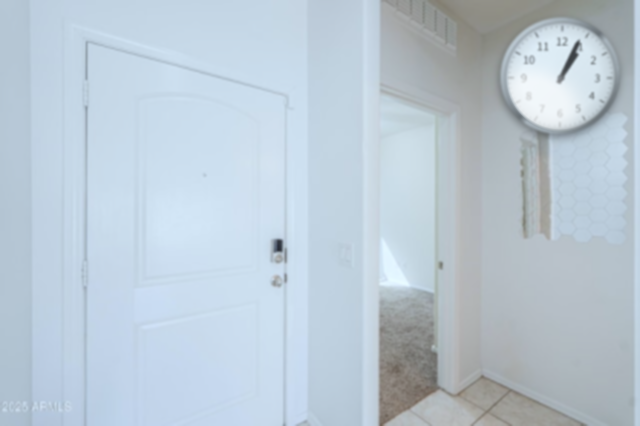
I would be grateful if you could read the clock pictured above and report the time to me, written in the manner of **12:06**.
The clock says **1:04**
